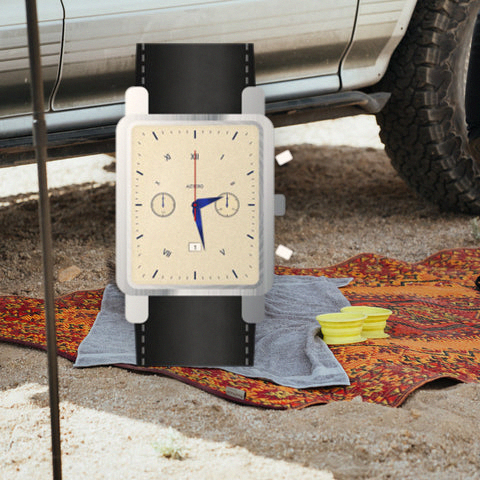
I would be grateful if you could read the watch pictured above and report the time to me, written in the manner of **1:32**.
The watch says **2:28**
